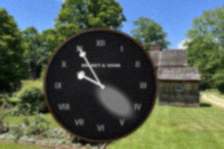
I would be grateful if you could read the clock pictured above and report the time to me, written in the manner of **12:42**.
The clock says **9:55**
